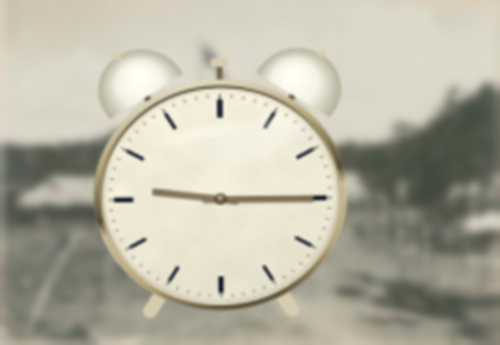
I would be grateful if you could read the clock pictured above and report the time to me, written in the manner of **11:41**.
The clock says **9:15**
